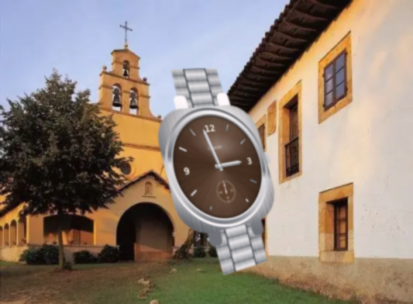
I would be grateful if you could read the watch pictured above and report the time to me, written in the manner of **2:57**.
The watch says **2:58**
